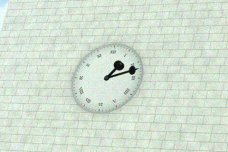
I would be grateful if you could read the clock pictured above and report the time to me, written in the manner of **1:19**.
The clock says **1:12**
